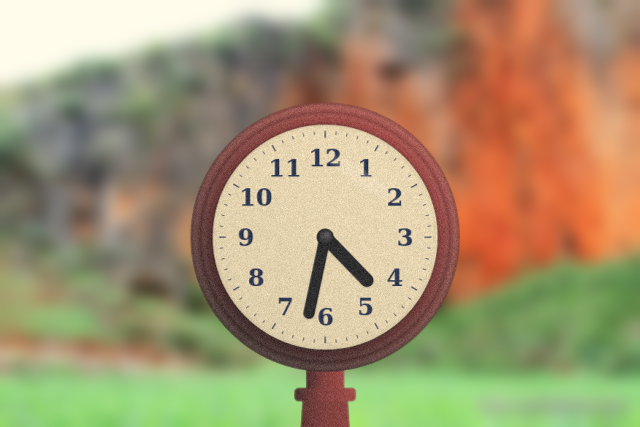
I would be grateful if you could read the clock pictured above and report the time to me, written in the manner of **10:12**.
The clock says **4:32**
